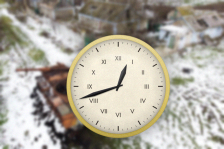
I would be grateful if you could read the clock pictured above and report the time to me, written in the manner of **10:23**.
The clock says **12:42**
